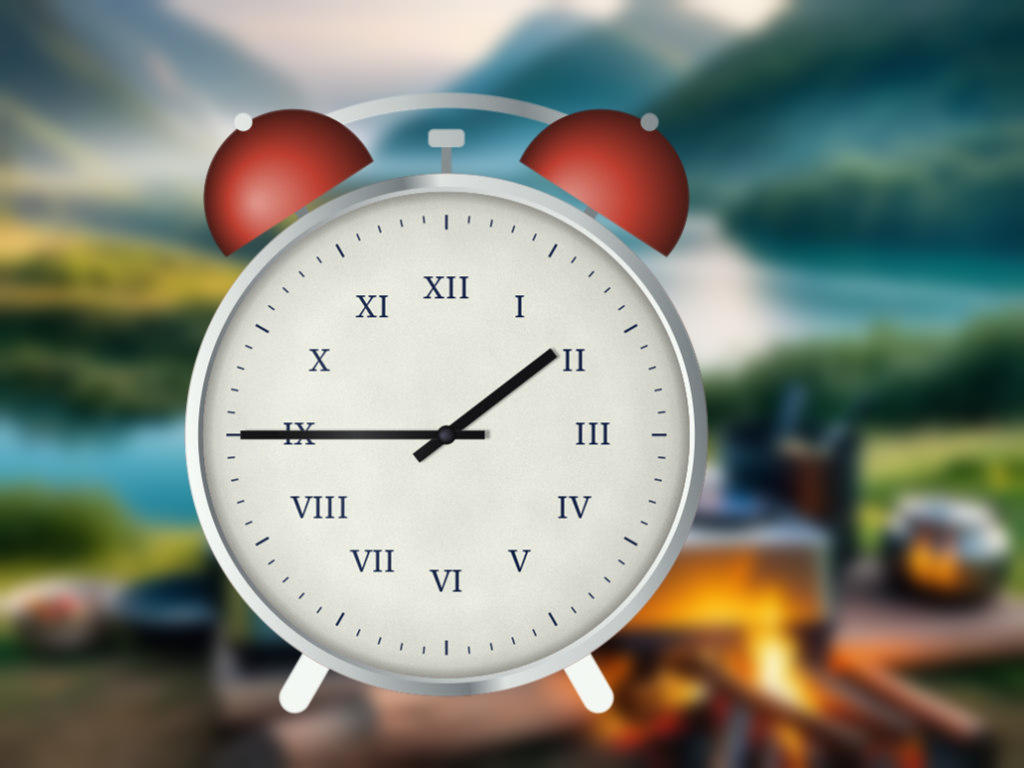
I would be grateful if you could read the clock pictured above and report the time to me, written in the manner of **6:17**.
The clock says **1:45**
